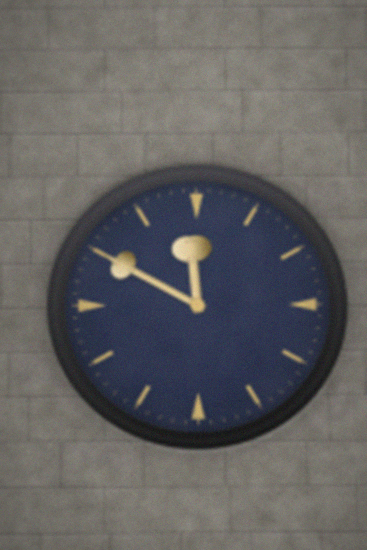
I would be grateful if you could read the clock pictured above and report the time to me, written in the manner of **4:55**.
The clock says **11:50**
